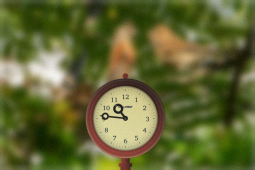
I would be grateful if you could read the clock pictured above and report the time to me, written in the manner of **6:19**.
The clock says **10:46**
